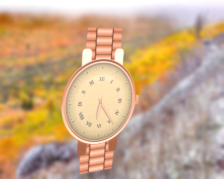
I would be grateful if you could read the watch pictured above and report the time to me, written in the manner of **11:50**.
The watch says **6:24**
